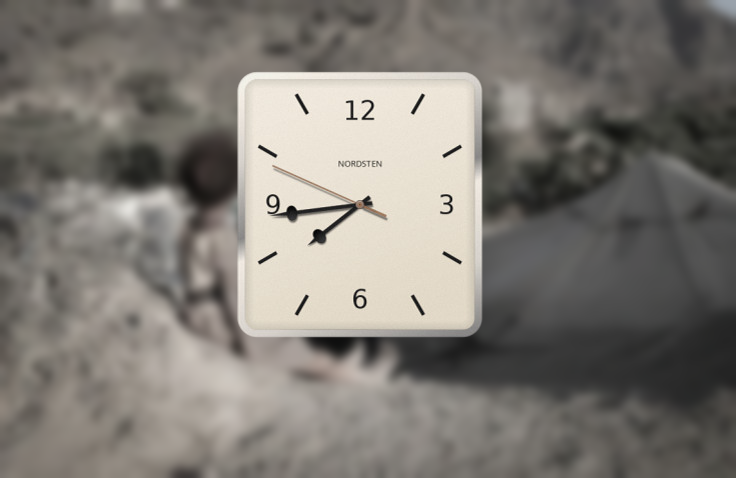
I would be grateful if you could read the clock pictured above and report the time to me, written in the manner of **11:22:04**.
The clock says **7:43:49**
